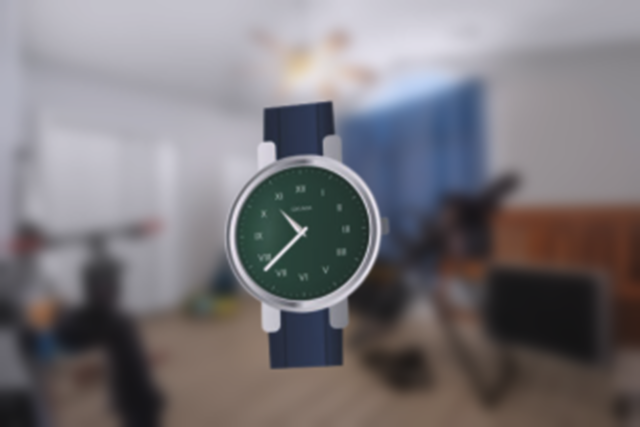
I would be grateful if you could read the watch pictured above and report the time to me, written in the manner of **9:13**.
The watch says **10:38**
